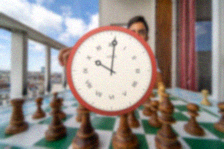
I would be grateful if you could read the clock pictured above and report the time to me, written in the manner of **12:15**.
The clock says **10:01**
